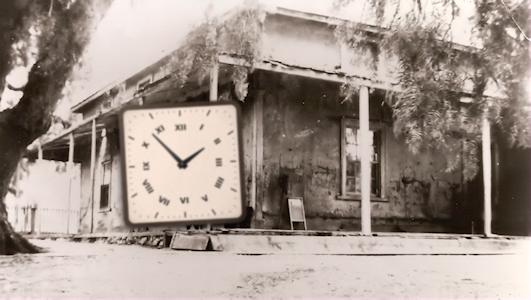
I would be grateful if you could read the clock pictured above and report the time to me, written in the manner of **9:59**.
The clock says **1:53**
